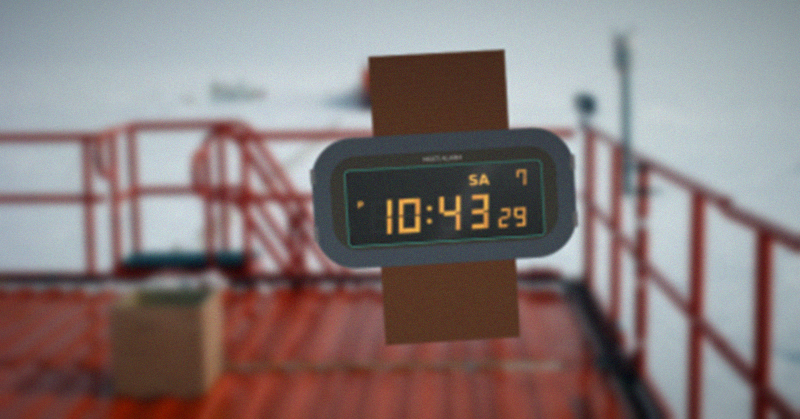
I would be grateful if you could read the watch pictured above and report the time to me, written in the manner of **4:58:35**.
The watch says **10:43:29**
